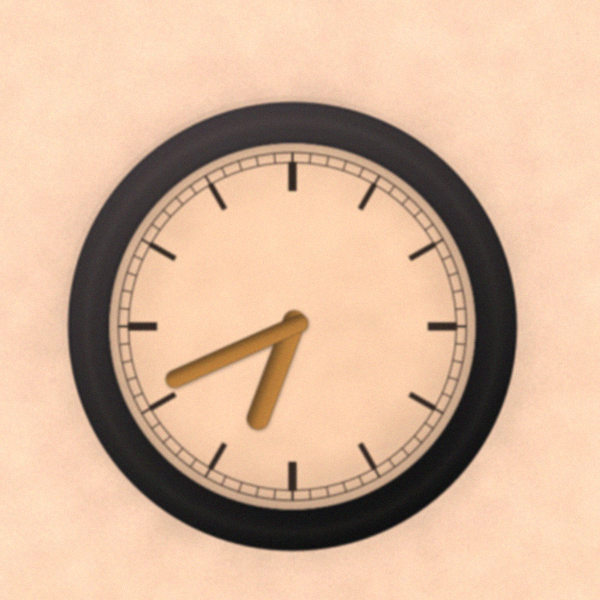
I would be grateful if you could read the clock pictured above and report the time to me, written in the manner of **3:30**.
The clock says **6:41**
